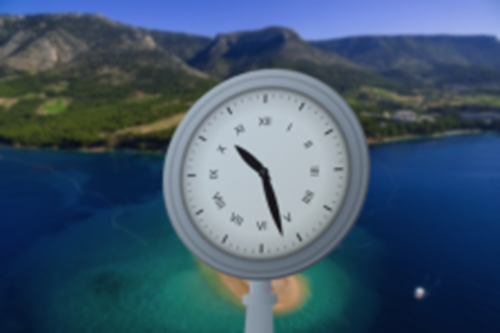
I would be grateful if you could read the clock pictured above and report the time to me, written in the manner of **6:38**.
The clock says **10:27**
